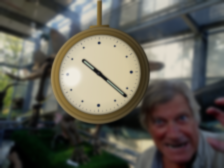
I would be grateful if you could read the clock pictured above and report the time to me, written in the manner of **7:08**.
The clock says **10:22**
